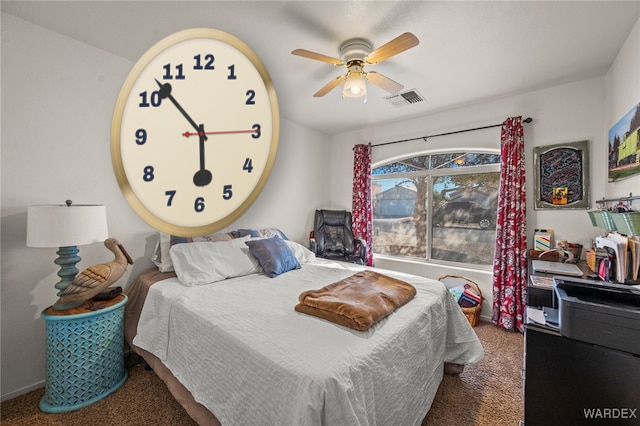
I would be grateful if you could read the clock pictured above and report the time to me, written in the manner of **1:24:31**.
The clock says **5:52:15**
